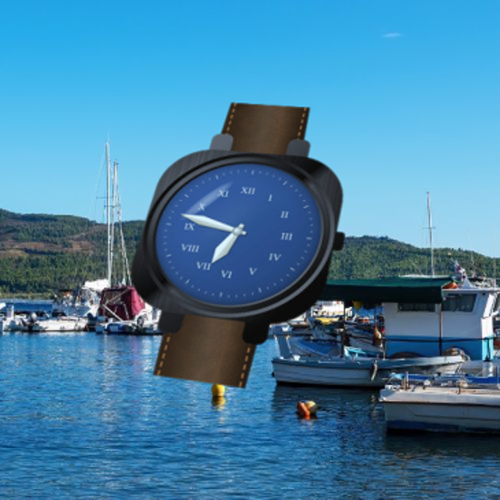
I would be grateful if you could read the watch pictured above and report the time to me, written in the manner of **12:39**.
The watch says **6:47**
